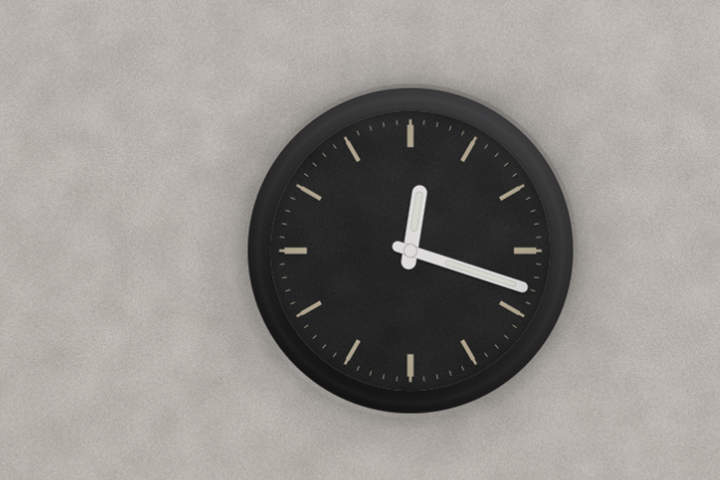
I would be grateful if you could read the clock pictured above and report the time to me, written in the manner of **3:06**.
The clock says **12:18**
